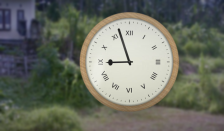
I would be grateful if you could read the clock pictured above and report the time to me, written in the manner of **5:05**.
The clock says **8:57**
